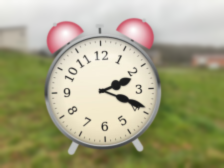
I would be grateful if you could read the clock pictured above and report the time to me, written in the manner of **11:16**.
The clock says **2:19**
